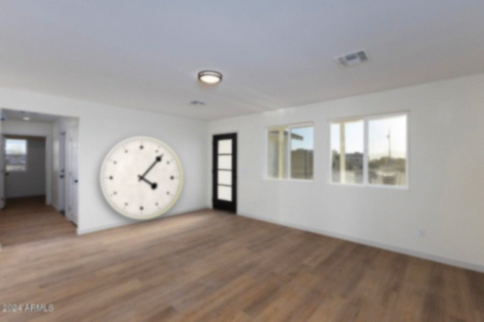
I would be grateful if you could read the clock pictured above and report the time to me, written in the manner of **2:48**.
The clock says **4:07**
